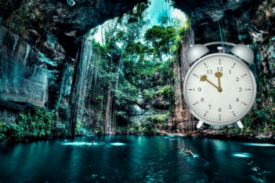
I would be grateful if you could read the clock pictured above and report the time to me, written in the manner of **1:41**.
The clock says **11:51**
